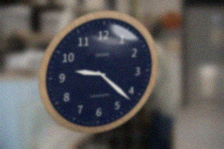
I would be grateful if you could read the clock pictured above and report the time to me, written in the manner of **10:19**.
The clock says **9:22**
